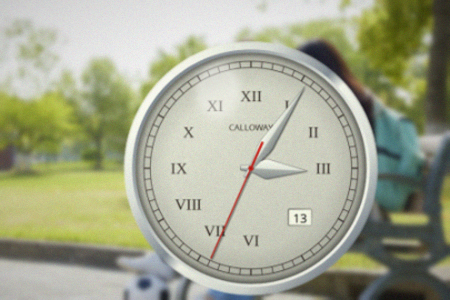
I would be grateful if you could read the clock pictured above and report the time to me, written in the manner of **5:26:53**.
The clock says **3:05:34**
